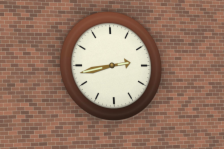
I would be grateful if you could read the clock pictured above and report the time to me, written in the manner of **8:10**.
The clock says **2:43**
